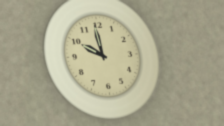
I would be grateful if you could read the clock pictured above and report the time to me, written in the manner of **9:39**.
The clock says **9:59**
